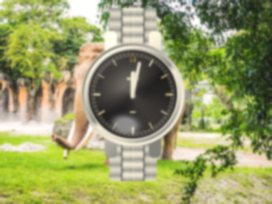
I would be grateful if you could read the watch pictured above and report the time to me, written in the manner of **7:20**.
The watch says **12:02**
